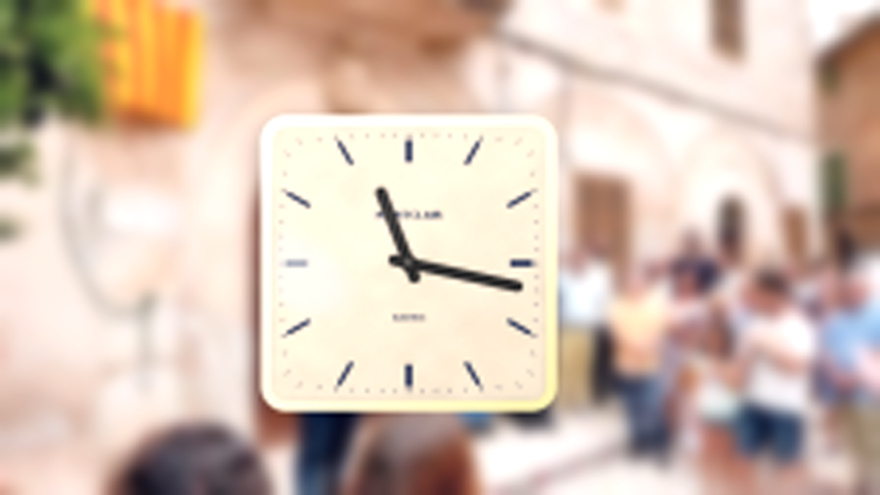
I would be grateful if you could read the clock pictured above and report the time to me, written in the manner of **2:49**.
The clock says **11:17**
